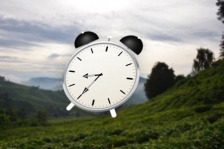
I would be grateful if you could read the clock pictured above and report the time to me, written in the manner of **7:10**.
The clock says **8:35**
